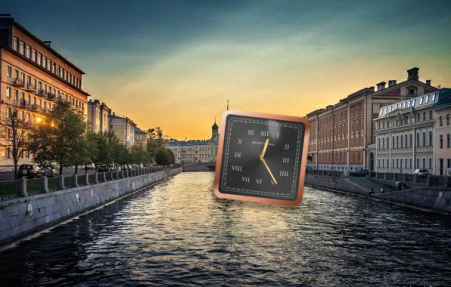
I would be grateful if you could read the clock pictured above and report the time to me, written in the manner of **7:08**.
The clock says **12:24**
